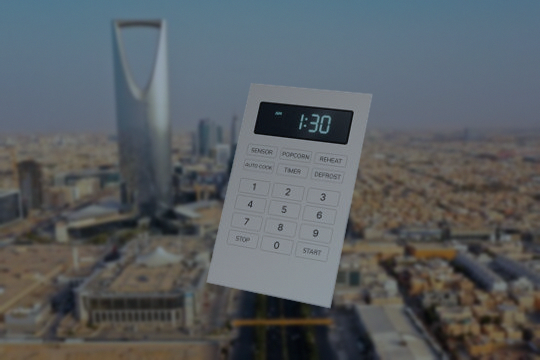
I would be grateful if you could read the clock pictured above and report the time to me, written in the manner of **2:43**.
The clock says **1:30**
